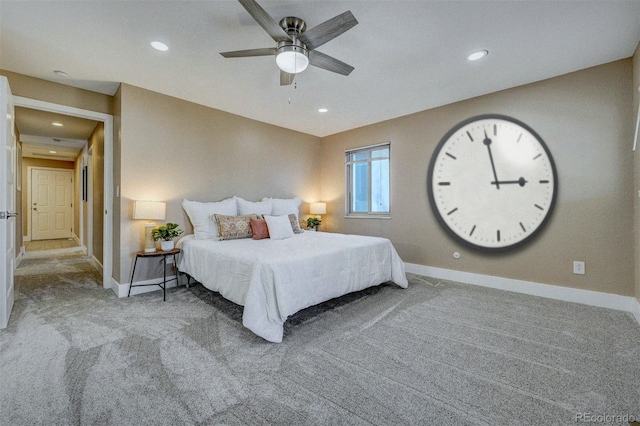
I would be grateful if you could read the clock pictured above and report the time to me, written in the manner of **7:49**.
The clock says **2:58**
